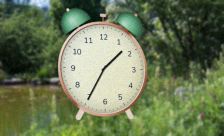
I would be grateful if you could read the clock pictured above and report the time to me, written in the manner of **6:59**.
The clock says **1:35**
